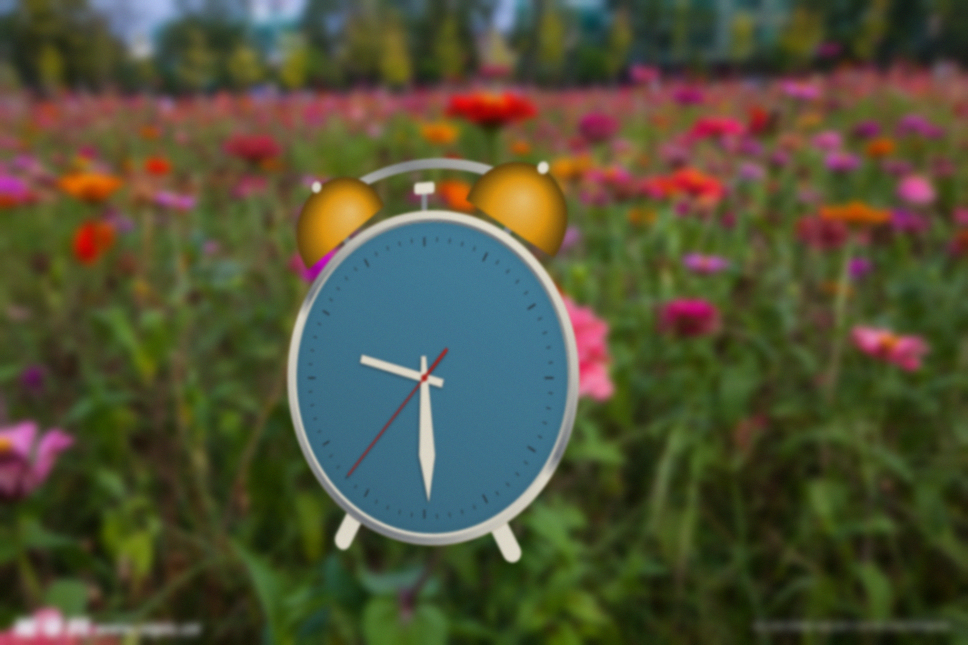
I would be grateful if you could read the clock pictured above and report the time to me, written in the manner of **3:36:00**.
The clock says **9:29:37**
